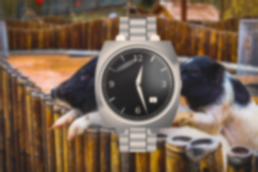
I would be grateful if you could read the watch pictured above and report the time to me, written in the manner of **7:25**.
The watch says **12:27**
